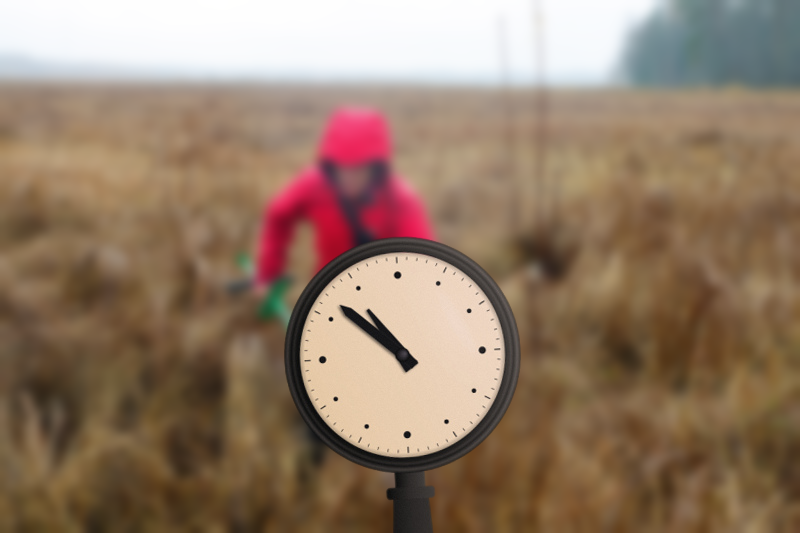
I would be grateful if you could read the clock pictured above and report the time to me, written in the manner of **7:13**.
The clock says **10:52**
